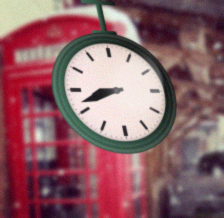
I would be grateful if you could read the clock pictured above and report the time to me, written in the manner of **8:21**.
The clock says **8:42**
